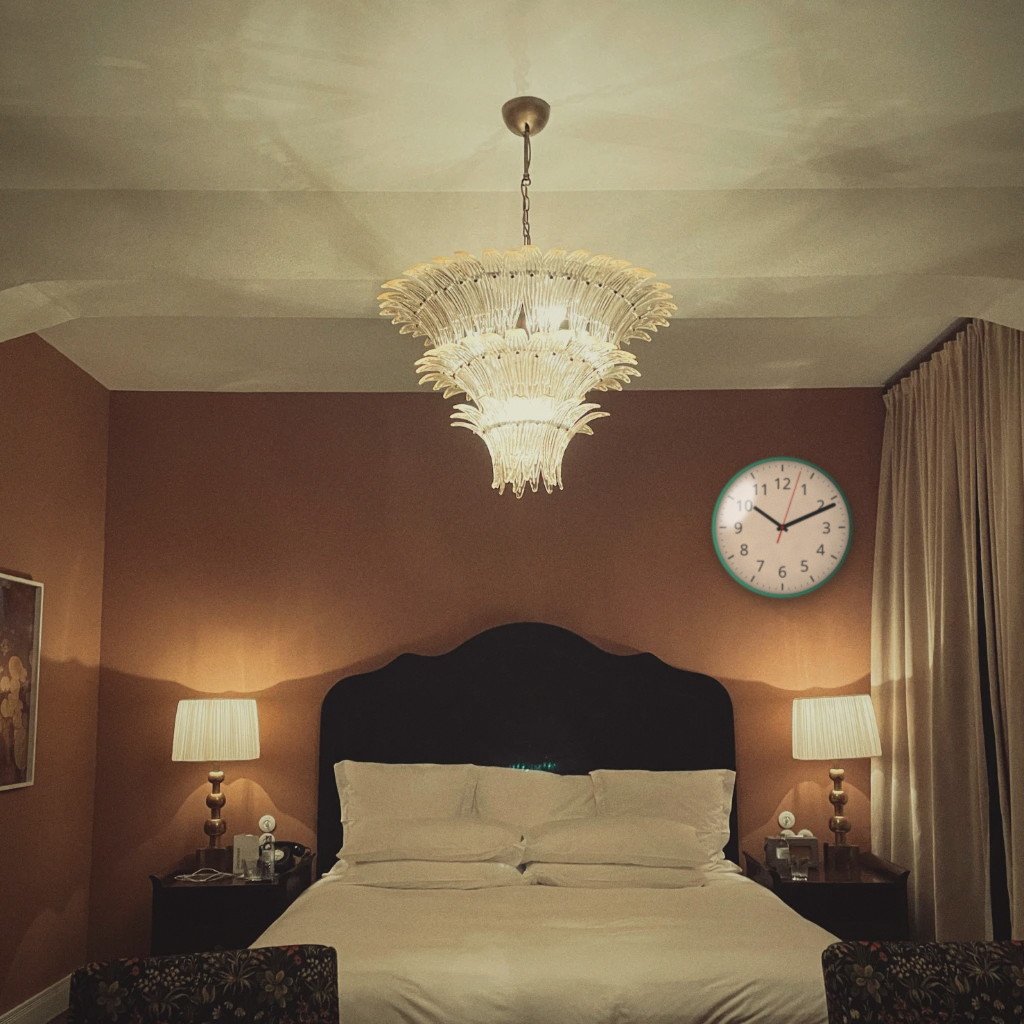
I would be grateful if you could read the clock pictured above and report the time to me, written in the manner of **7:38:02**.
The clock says **10:11:03**
